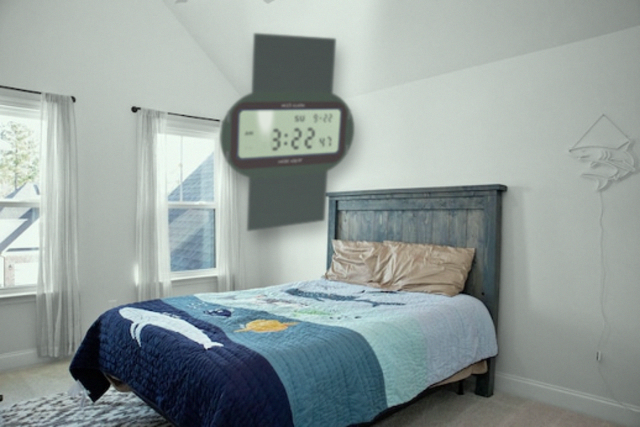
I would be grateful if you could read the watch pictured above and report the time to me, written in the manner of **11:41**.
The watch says **3:22**
